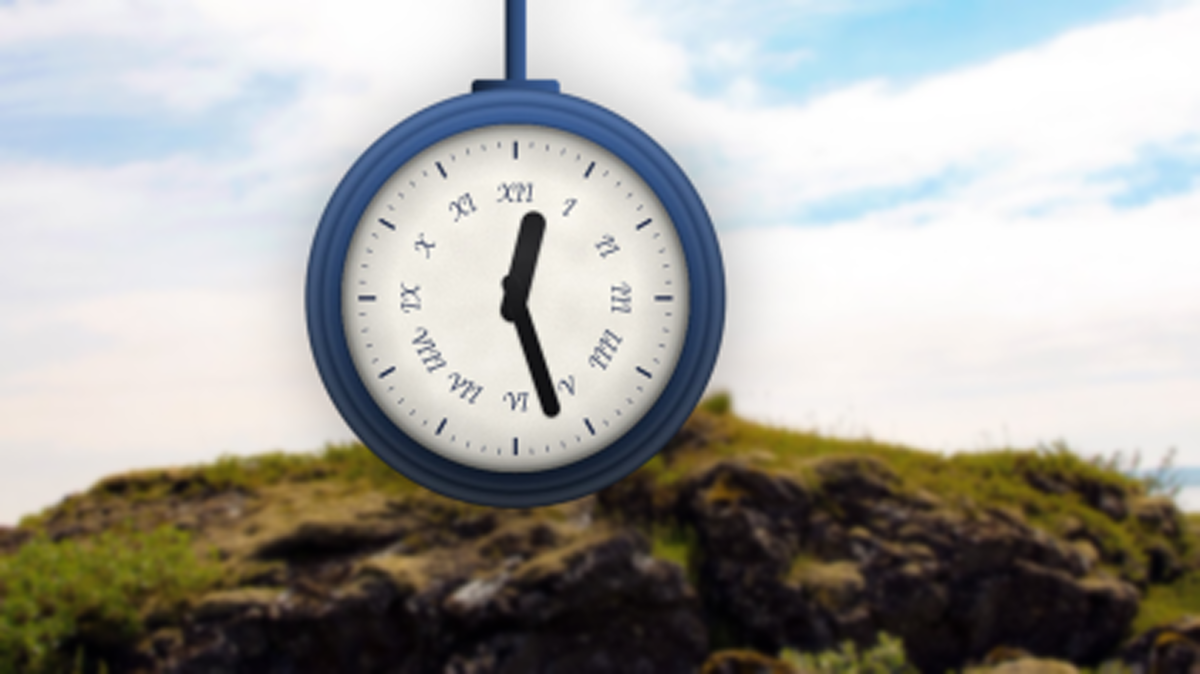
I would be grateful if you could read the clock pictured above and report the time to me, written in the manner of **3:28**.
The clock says **12:27**
